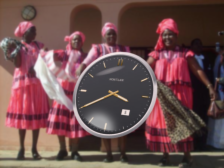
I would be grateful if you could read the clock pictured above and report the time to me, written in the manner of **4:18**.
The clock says **3:40**
